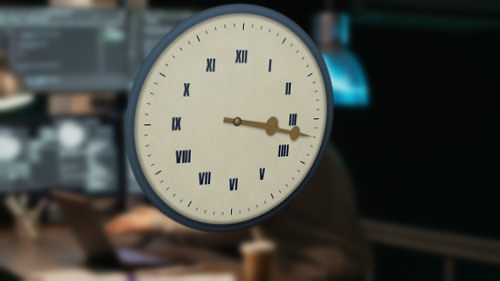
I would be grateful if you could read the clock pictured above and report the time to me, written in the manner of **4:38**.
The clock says **3:17**
